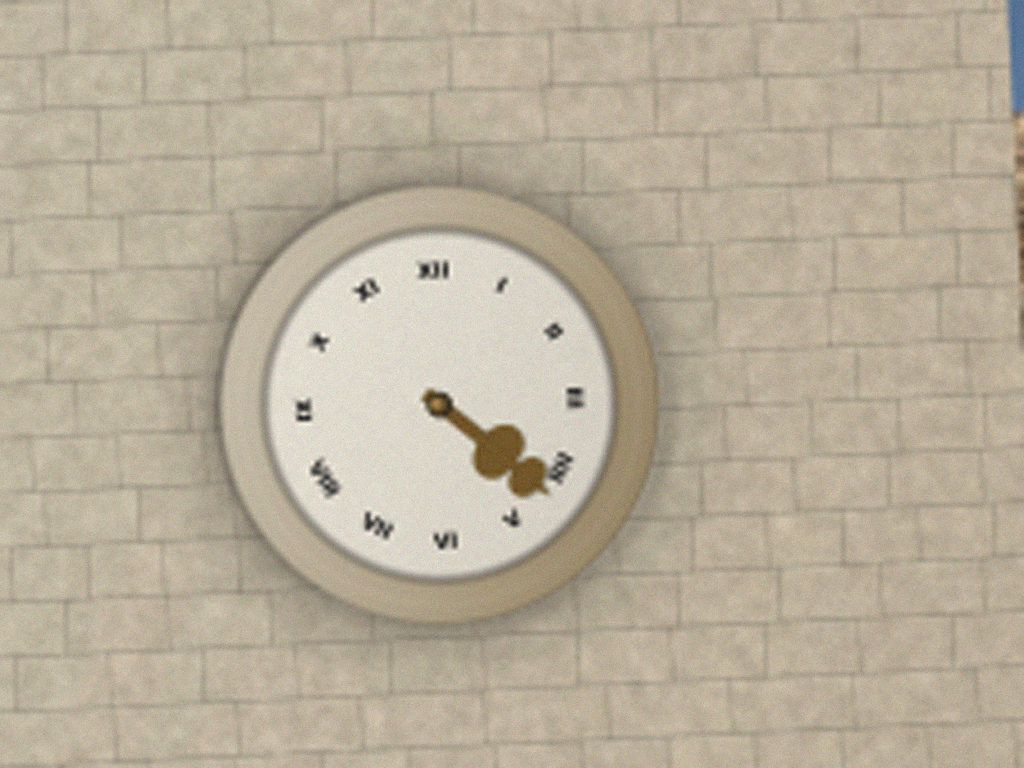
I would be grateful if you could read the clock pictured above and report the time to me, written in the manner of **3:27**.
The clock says **4:22**
